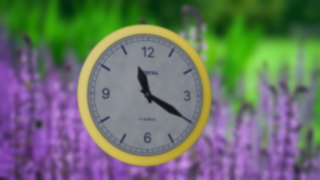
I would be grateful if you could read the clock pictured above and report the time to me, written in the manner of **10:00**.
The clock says **11:20**
